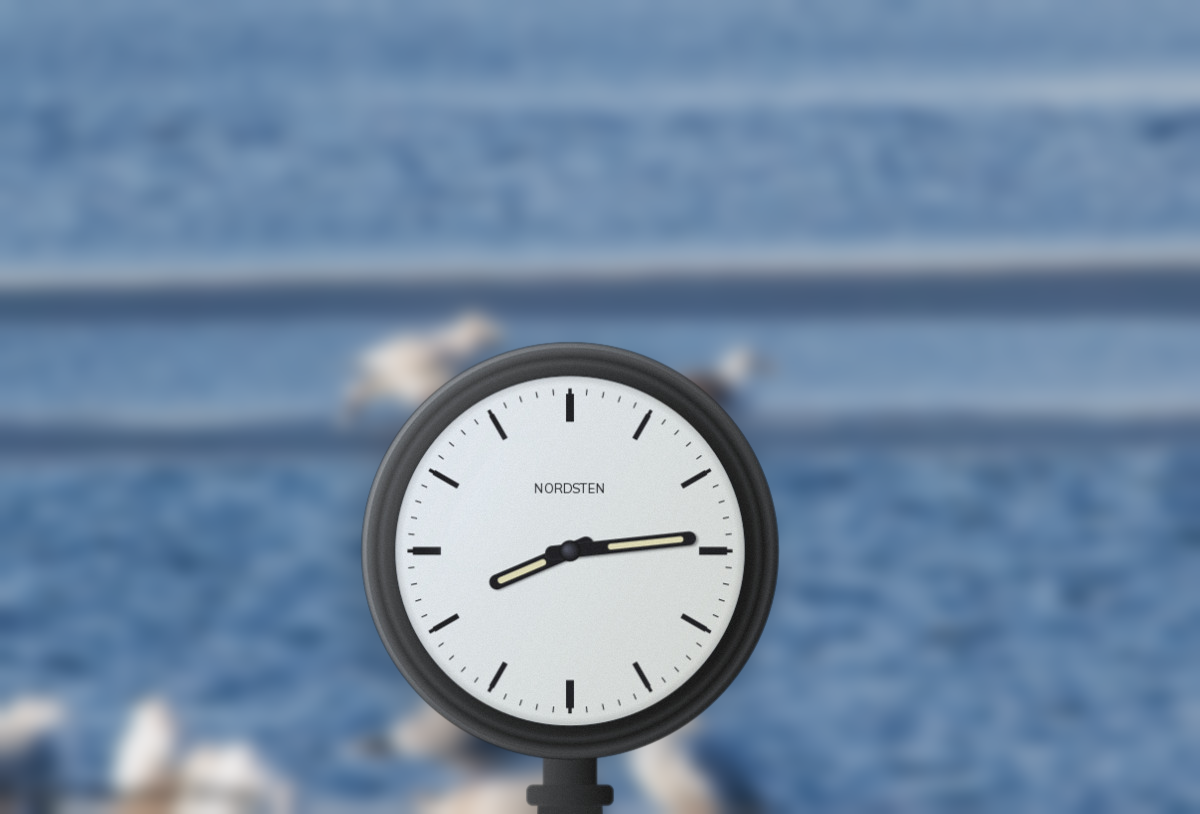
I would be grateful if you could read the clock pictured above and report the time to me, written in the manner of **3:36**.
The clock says **8:14**
